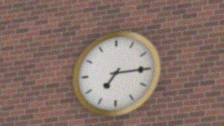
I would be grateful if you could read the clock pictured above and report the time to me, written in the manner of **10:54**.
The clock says **7:15**
